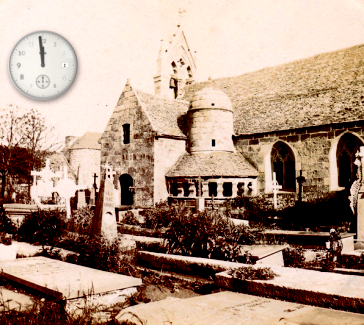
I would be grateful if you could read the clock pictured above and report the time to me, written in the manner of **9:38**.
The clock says **11:59**
